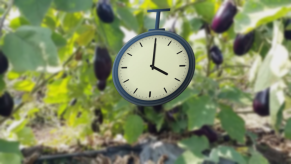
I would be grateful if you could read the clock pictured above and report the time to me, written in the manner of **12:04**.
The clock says **4:00**
